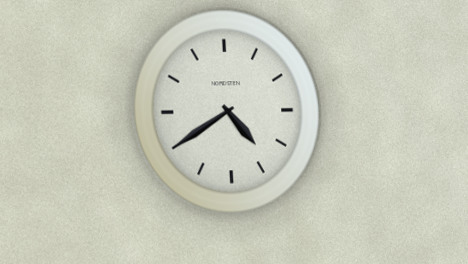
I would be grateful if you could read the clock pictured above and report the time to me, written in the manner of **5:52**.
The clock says **4:40**
